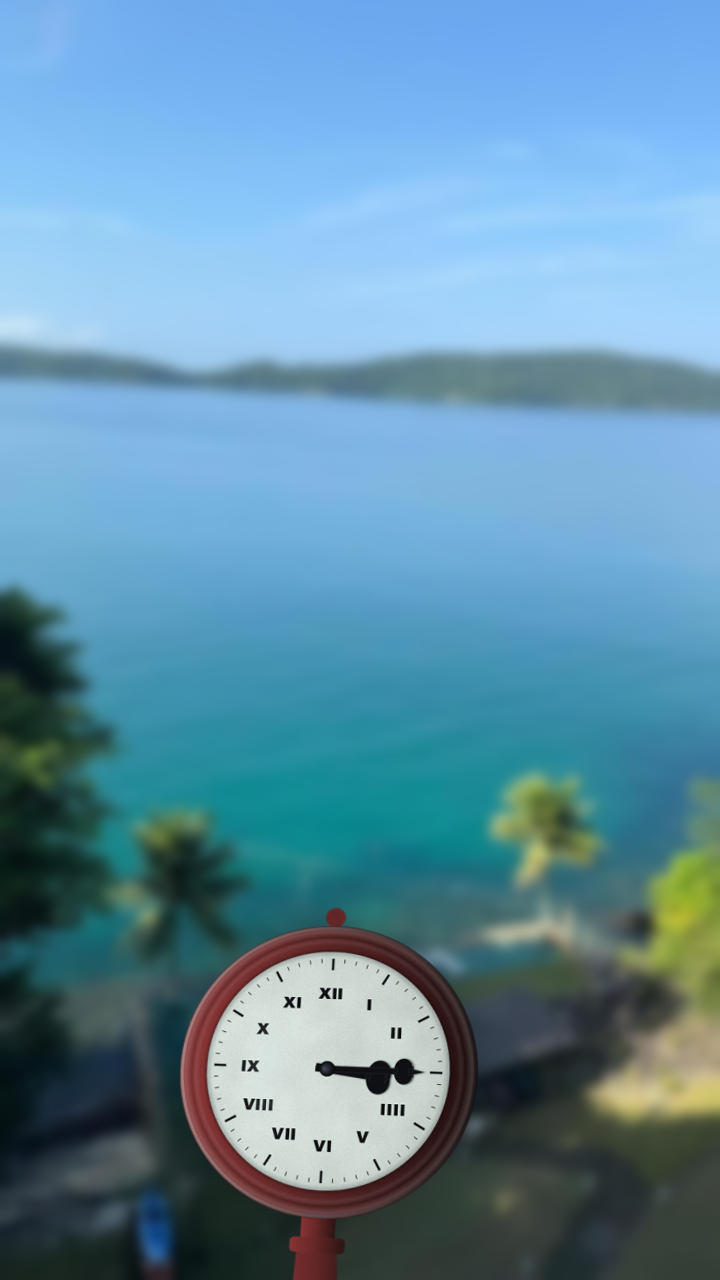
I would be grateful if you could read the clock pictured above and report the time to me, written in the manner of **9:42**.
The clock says **3:15**
